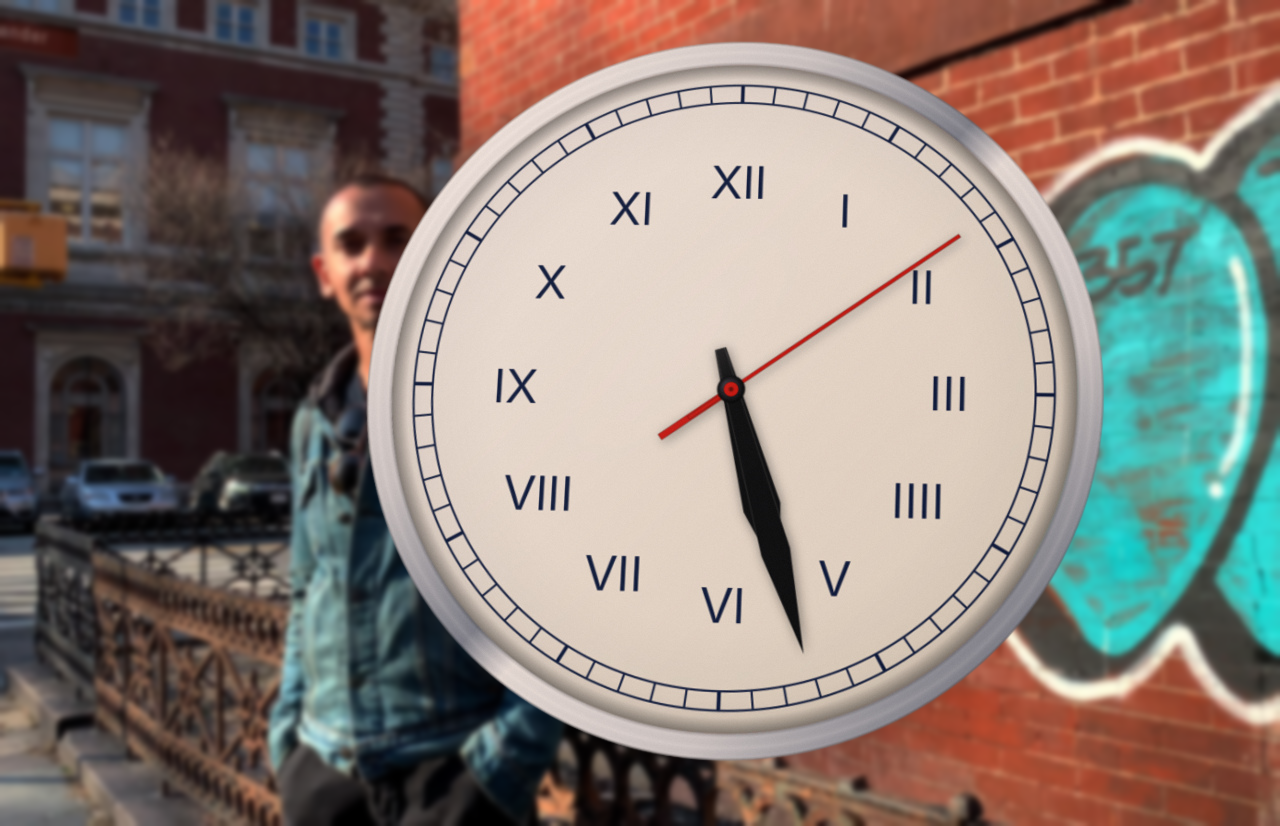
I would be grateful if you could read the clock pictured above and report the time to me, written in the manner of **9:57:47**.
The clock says **5:27:09**
